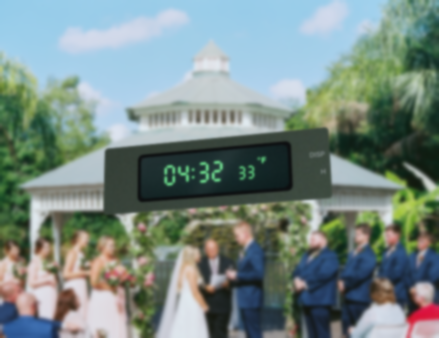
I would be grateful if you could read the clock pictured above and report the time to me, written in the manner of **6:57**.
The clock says **4:32**
